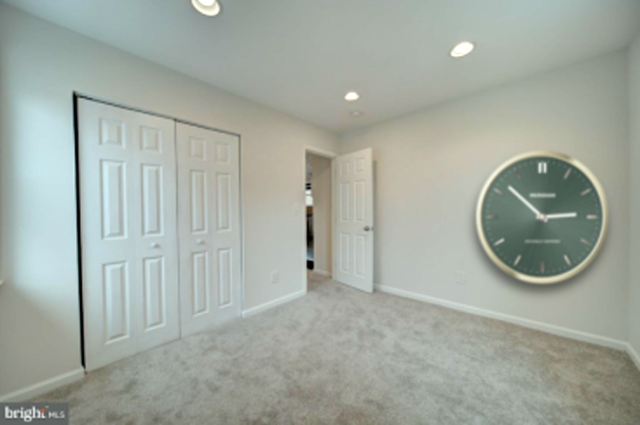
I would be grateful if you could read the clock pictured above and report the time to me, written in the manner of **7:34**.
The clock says **2:52**
